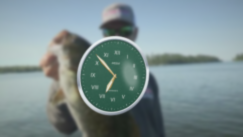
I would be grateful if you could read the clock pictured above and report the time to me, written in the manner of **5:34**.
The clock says **6:52**
